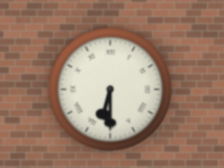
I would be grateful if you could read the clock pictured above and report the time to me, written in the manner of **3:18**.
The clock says **6:30**
